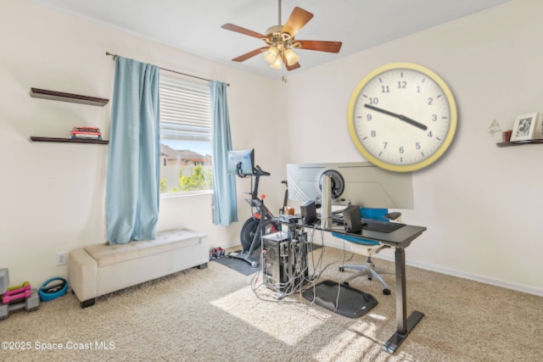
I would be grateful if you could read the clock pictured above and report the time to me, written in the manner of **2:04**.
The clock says **3:48**
